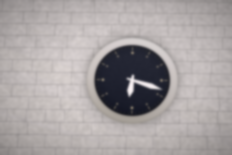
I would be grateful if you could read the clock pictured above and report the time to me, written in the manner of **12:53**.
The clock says **6:18**
